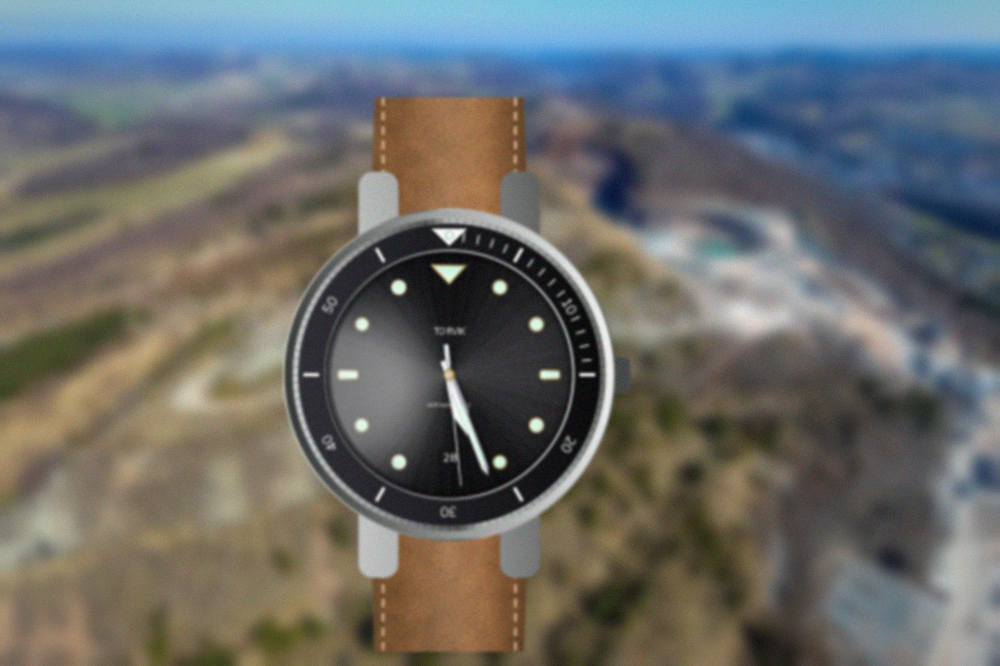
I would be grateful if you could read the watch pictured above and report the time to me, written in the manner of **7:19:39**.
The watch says **5:26:29**
